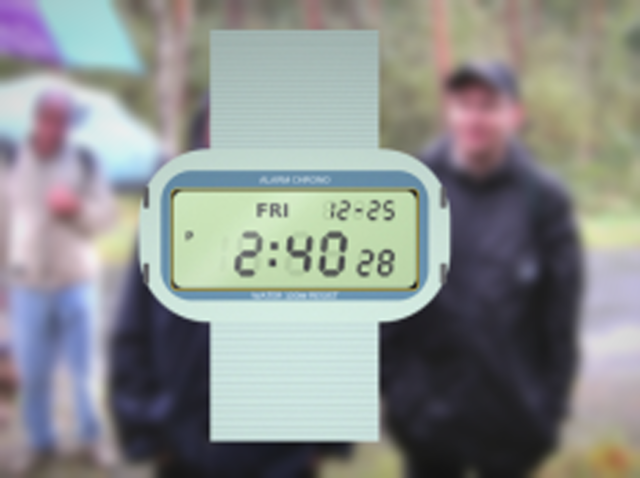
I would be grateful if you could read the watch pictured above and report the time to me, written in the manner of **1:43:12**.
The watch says **2:40:28**
